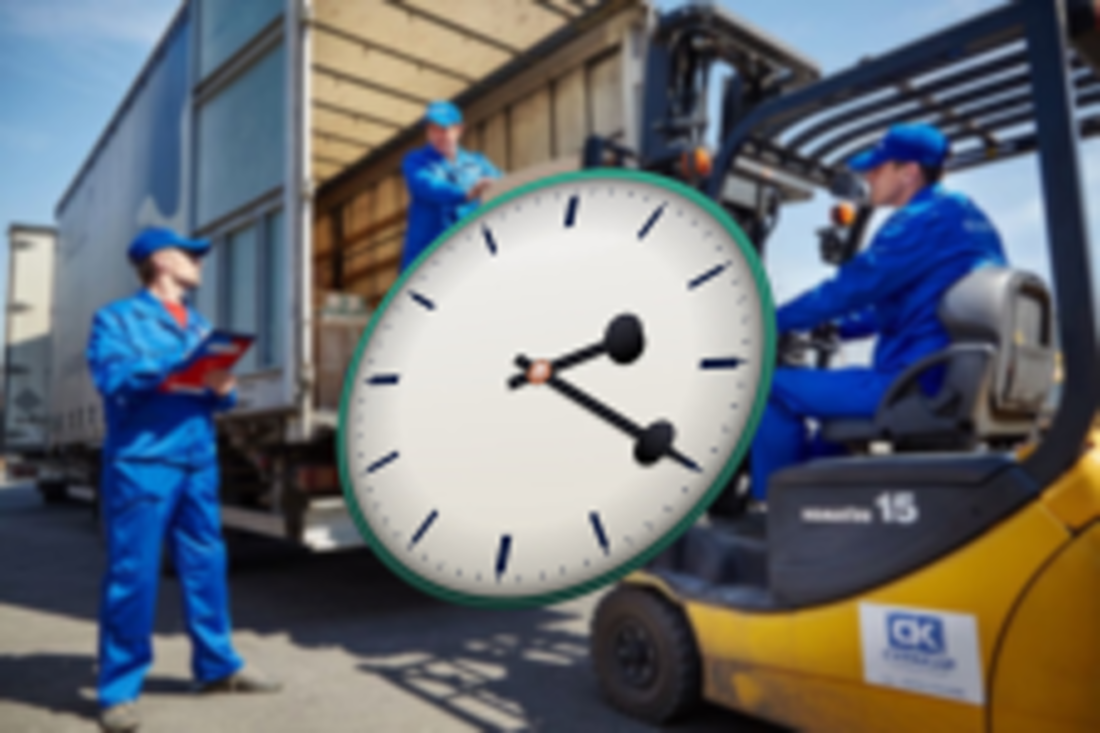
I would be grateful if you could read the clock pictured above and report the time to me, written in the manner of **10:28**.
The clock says **2:20**
